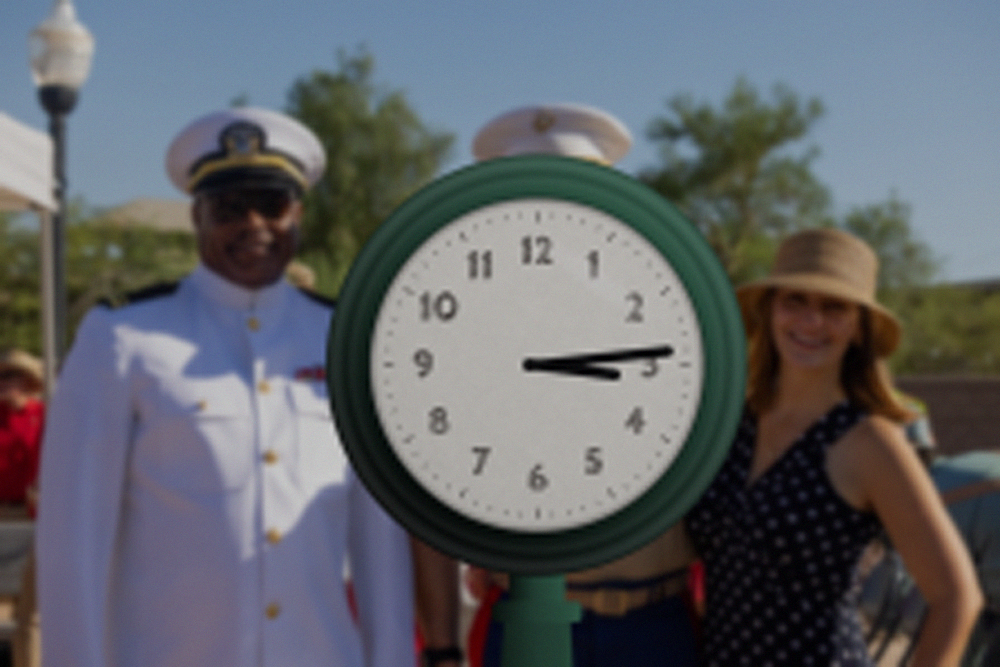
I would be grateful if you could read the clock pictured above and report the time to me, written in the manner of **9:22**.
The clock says **3:14**
